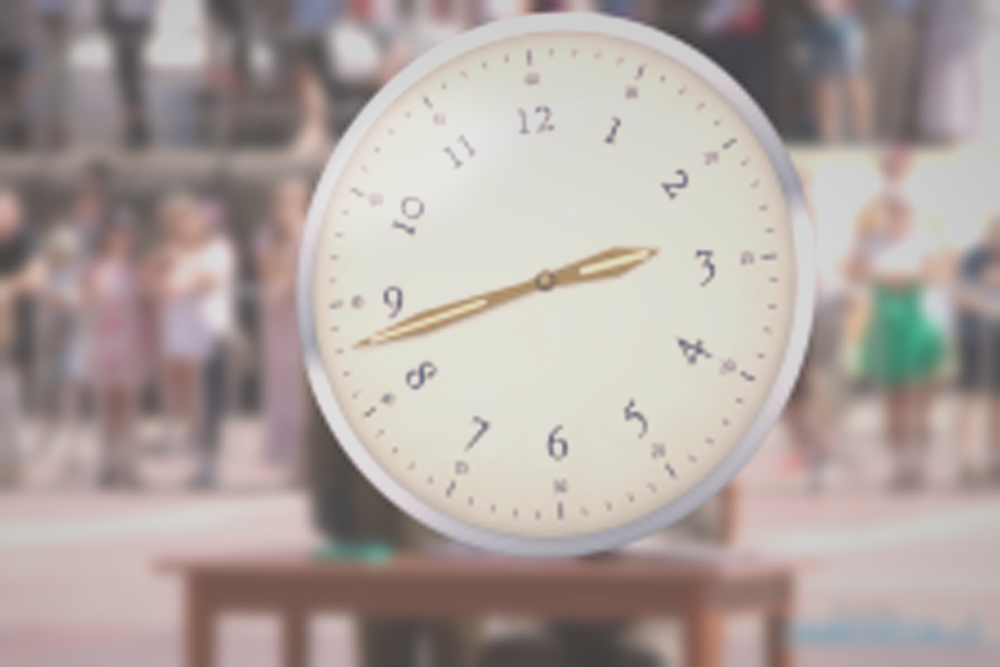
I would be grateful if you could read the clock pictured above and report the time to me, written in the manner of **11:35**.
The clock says **2:43**
